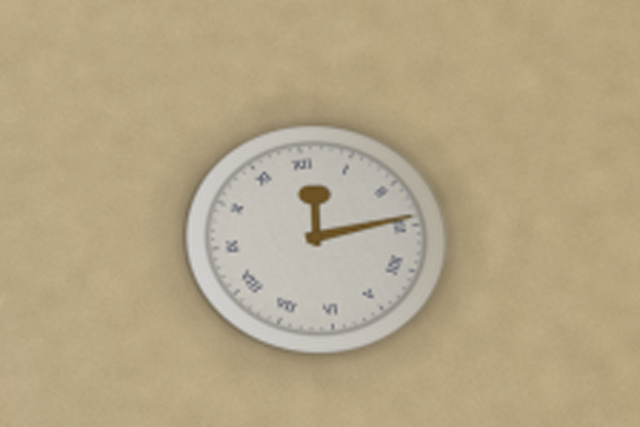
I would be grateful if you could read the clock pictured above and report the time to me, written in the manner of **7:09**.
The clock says **12:14**
